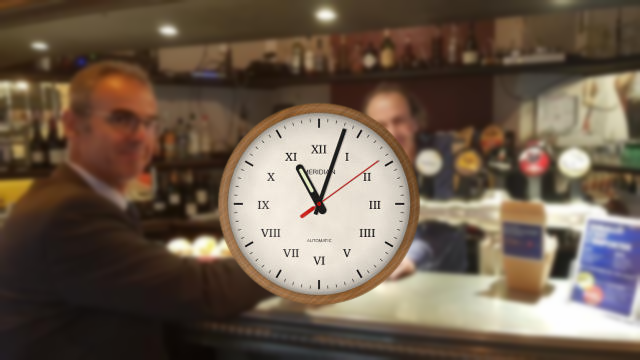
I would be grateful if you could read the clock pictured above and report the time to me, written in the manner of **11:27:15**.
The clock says **11:03:09**
